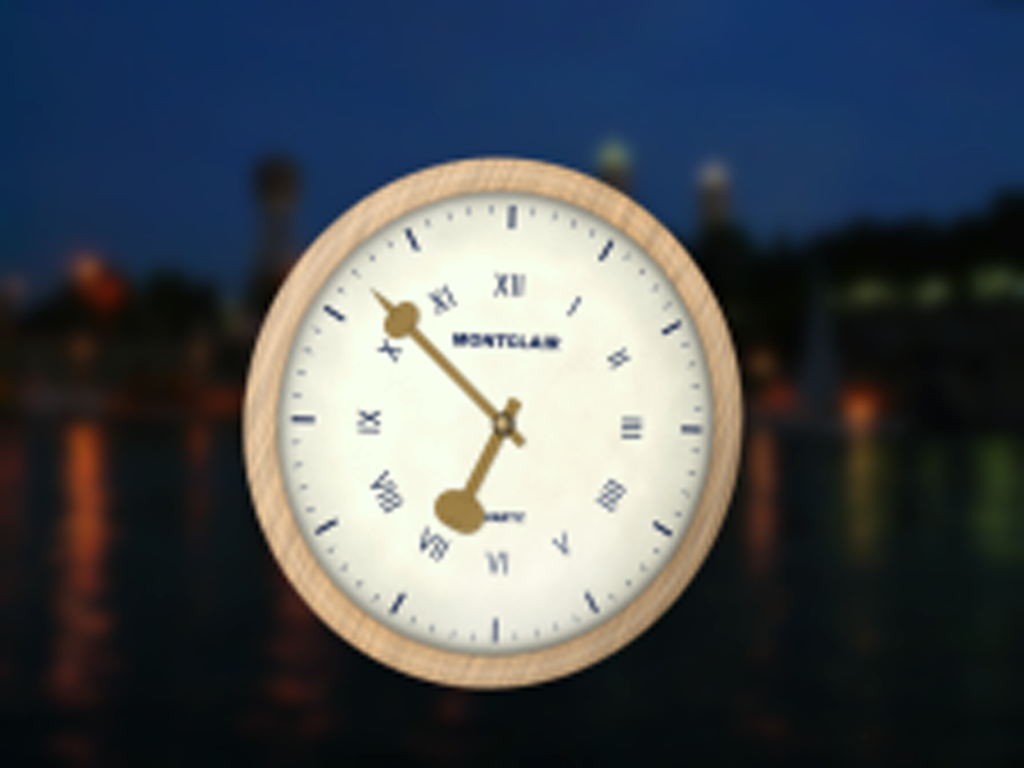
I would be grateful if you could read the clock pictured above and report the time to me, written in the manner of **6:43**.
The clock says **6:52**
